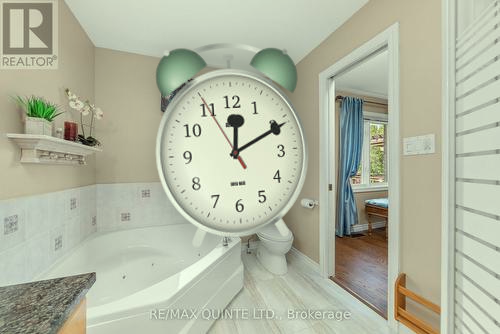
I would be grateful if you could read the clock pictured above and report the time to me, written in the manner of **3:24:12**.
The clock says **12:10:55**
